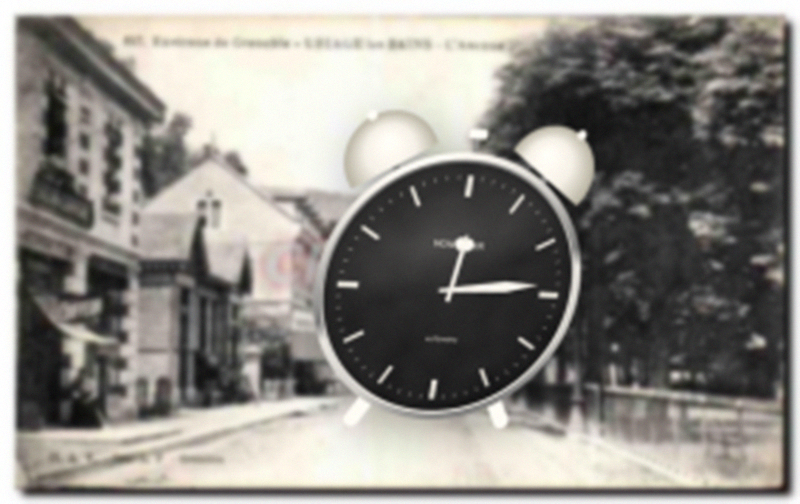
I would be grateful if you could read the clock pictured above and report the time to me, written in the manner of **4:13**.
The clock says **12:14**
